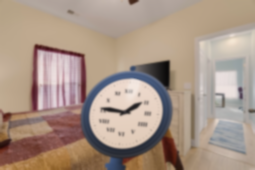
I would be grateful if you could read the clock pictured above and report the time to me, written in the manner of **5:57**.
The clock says **1:46**
